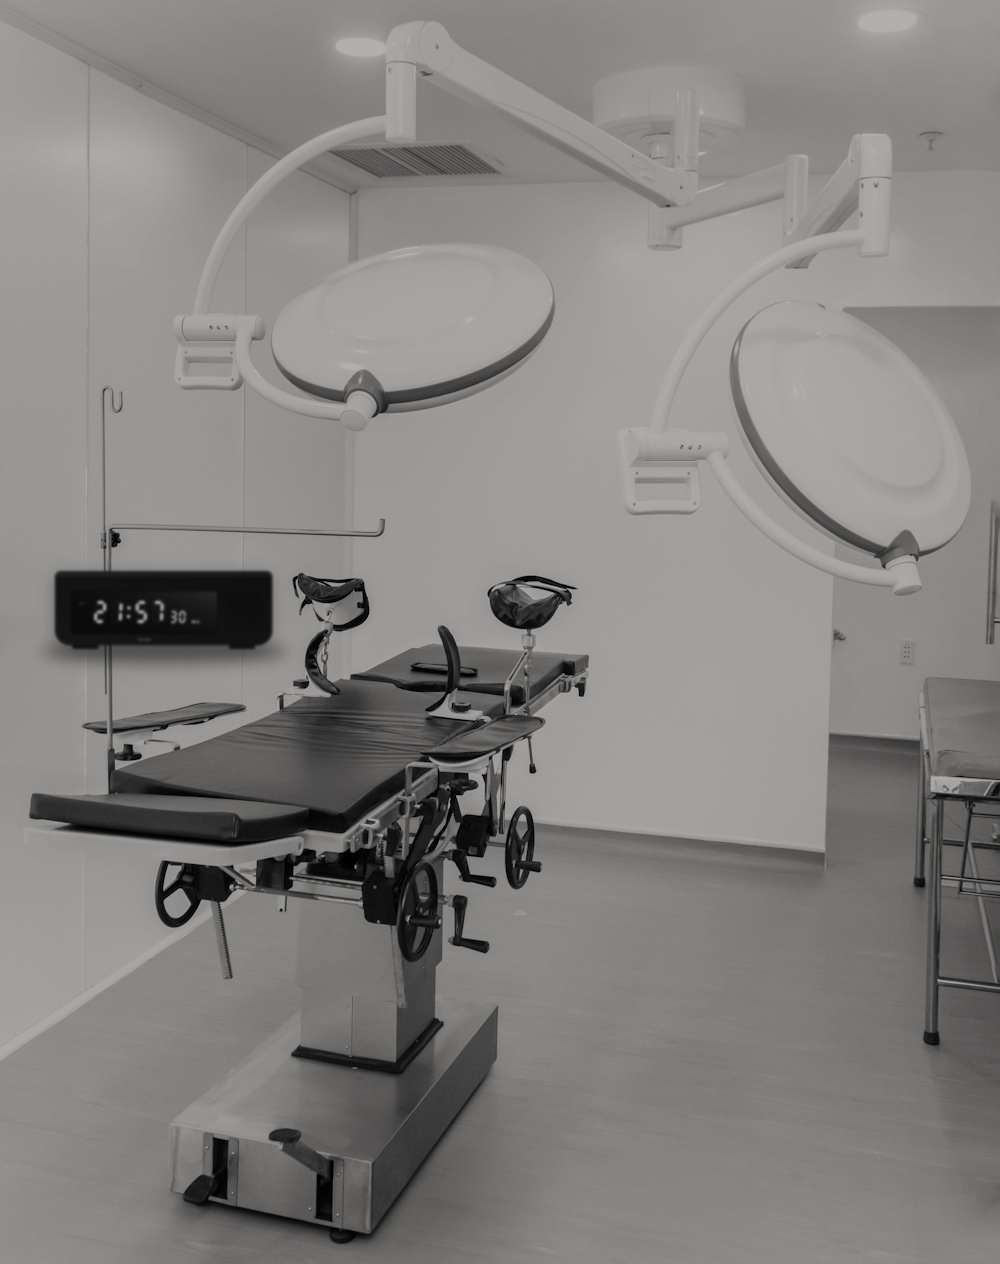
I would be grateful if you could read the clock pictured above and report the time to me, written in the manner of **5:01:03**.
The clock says **21:57:30**
